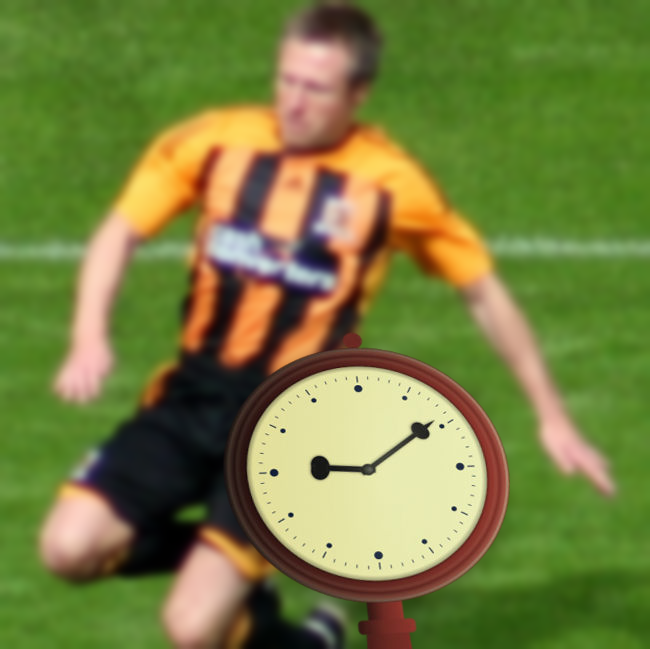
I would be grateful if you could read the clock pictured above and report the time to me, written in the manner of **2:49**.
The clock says **9:09**
